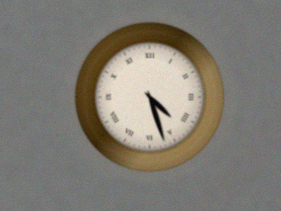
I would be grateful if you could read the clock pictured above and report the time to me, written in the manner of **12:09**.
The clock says **4:27**
